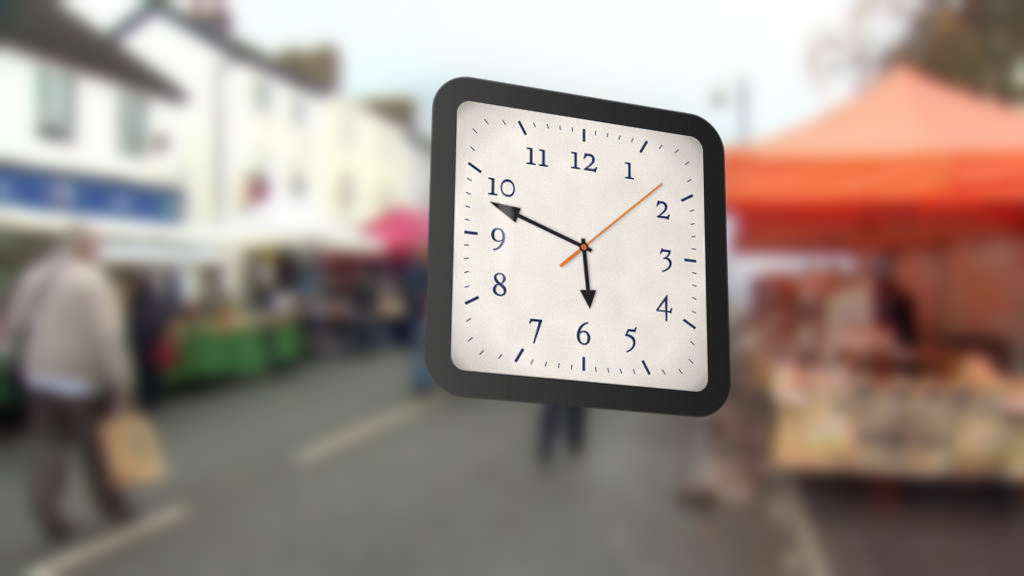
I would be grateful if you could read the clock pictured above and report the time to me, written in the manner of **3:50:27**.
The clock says **5:48:08**
